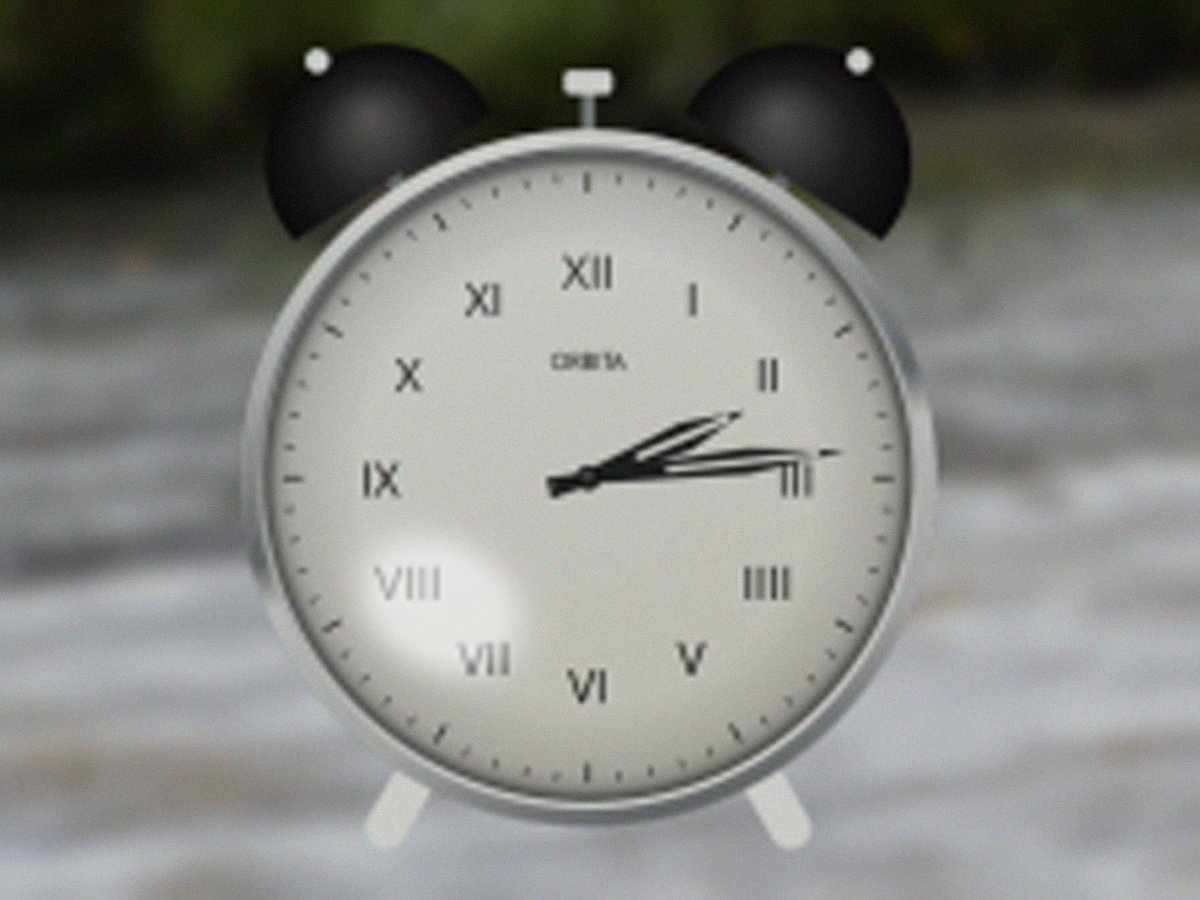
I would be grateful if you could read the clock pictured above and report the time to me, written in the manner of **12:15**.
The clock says **2:14**
